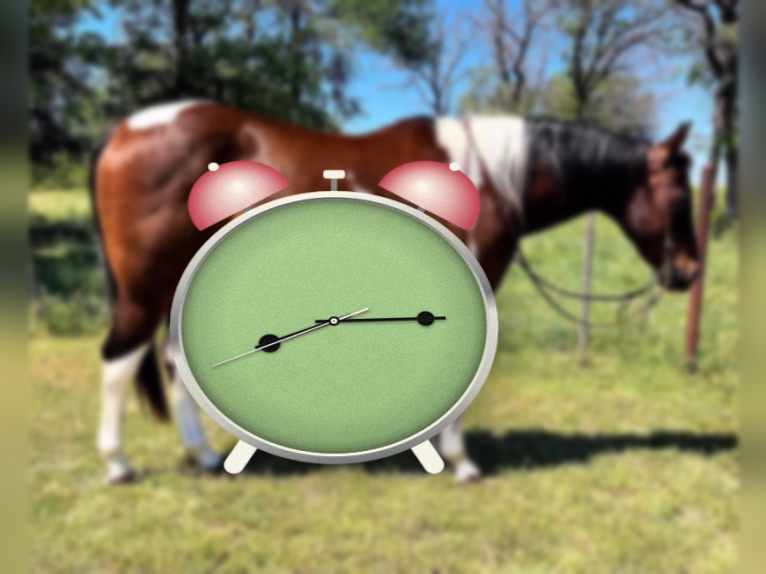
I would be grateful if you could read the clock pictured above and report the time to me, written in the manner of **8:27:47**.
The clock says **8:14:41**
